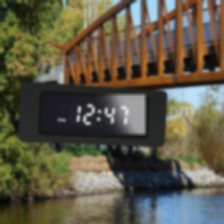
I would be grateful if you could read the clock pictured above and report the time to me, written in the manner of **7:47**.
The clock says **12:47**
